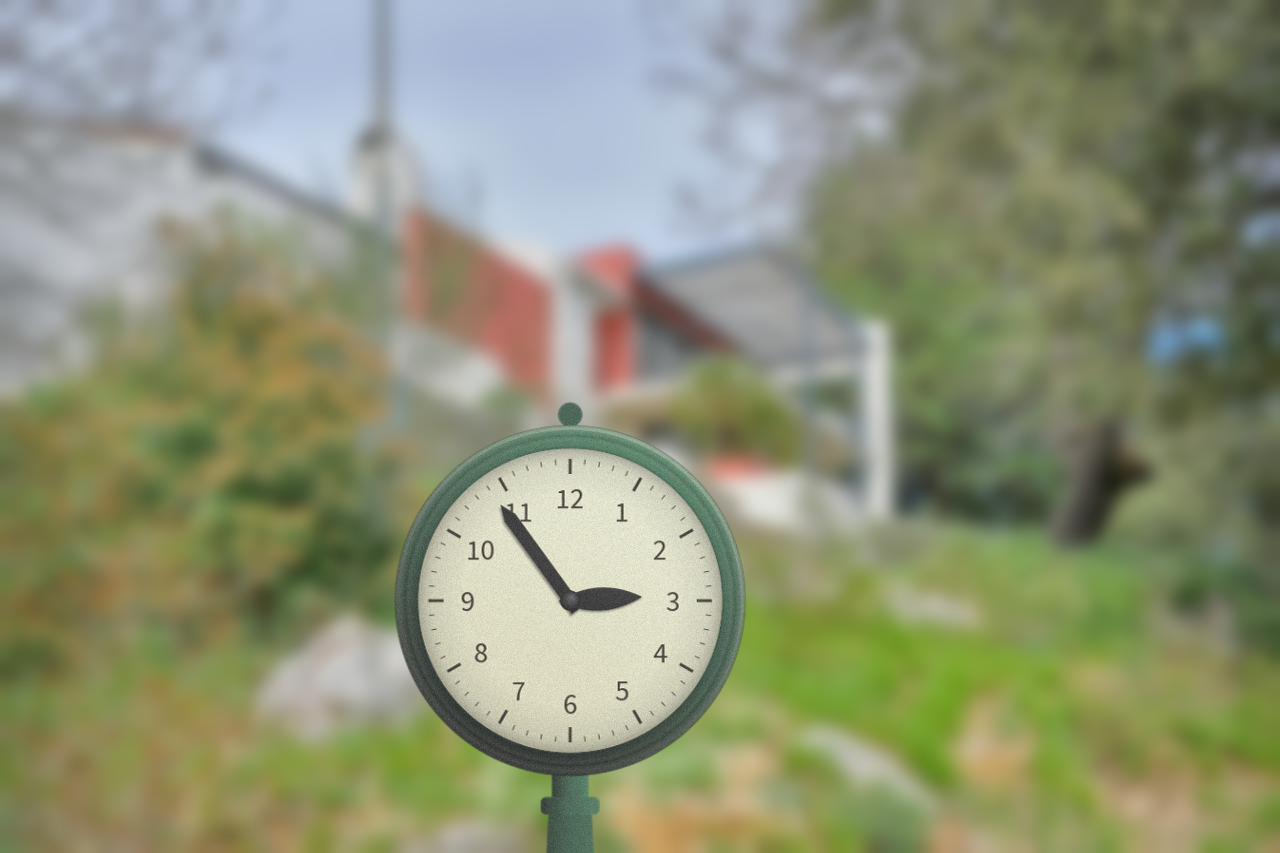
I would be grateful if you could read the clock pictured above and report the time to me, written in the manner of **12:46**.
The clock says **2:54**
